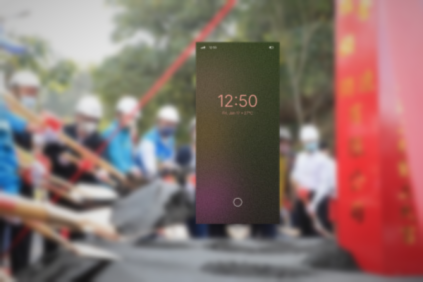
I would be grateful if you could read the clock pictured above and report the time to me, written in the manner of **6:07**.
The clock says **12:50**
